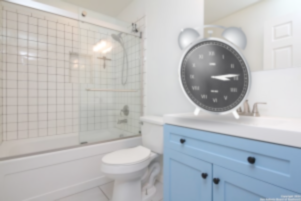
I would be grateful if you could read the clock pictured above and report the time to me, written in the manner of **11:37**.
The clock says **3:14**
